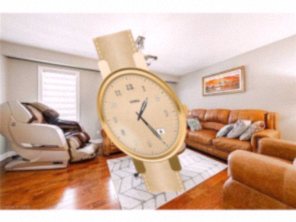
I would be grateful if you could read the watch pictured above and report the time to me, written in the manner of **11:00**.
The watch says **1:25**
